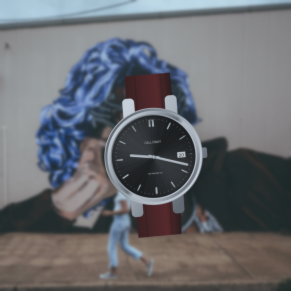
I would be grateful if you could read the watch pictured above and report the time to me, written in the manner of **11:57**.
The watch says **9:18**
